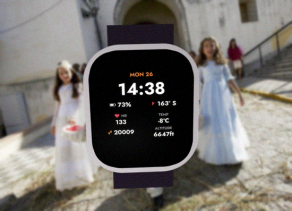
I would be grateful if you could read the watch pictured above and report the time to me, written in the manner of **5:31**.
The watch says **14:38**
